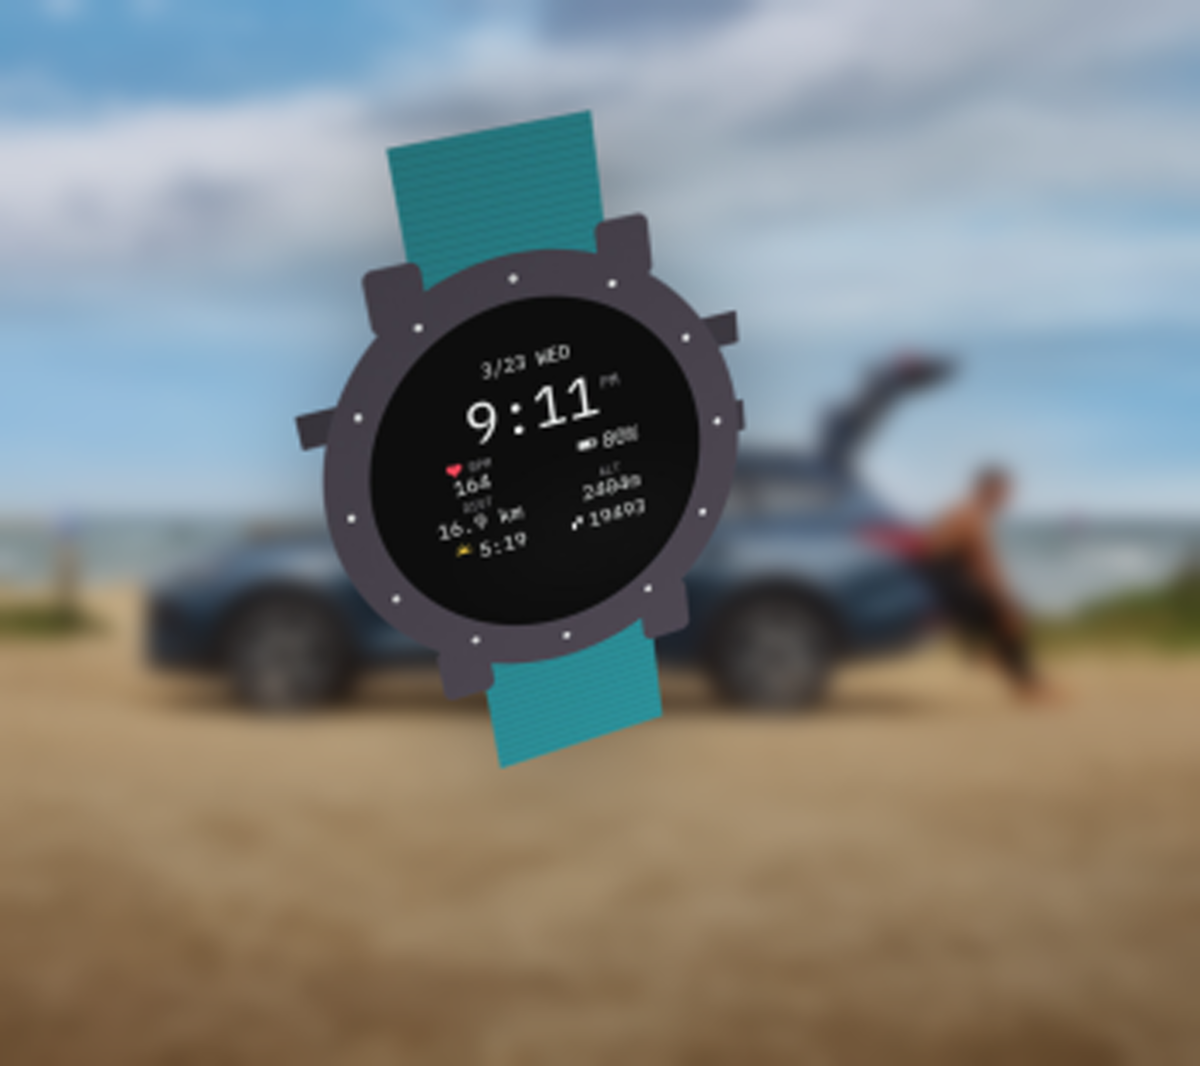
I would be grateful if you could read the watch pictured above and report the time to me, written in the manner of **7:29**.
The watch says **9:11**
